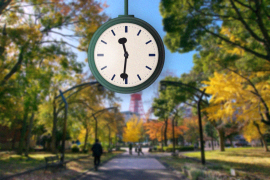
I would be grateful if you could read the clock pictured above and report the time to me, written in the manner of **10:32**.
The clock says **11:31**
